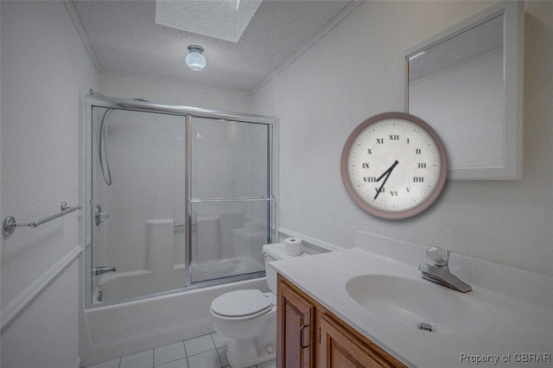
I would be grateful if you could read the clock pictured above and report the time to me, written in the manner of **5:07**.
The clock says **7:35**
